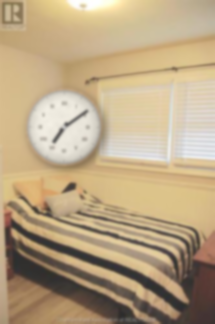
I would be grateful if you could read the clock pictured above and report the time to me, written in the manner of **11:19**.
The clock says **7:09**
